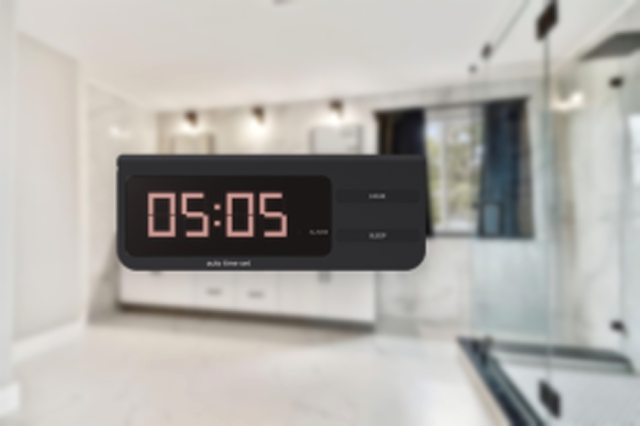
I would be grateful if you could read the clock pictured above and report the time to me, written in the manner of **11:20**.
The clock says **5:05**
